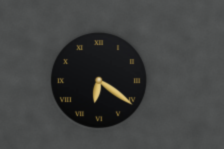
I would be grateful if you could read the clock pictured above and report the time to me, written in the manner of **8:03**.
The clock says **6:21**
